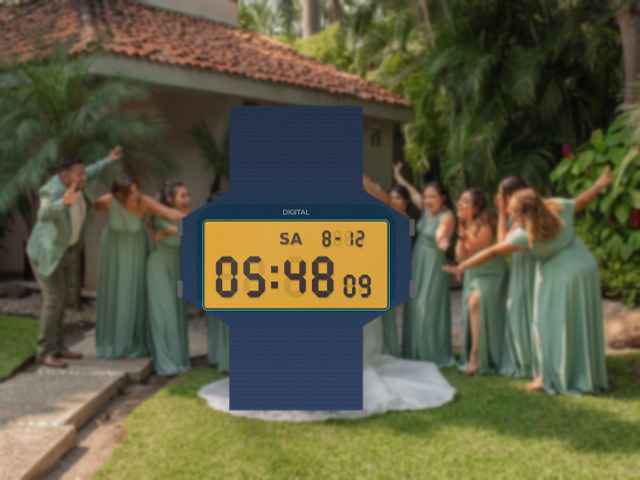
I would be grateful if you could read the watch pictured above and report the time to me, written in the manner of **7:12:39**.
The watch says **5:48:09**
